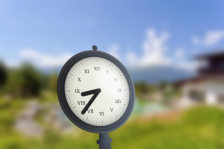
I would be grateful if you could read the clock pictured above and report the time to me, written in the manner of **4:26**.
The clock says **8:37**
